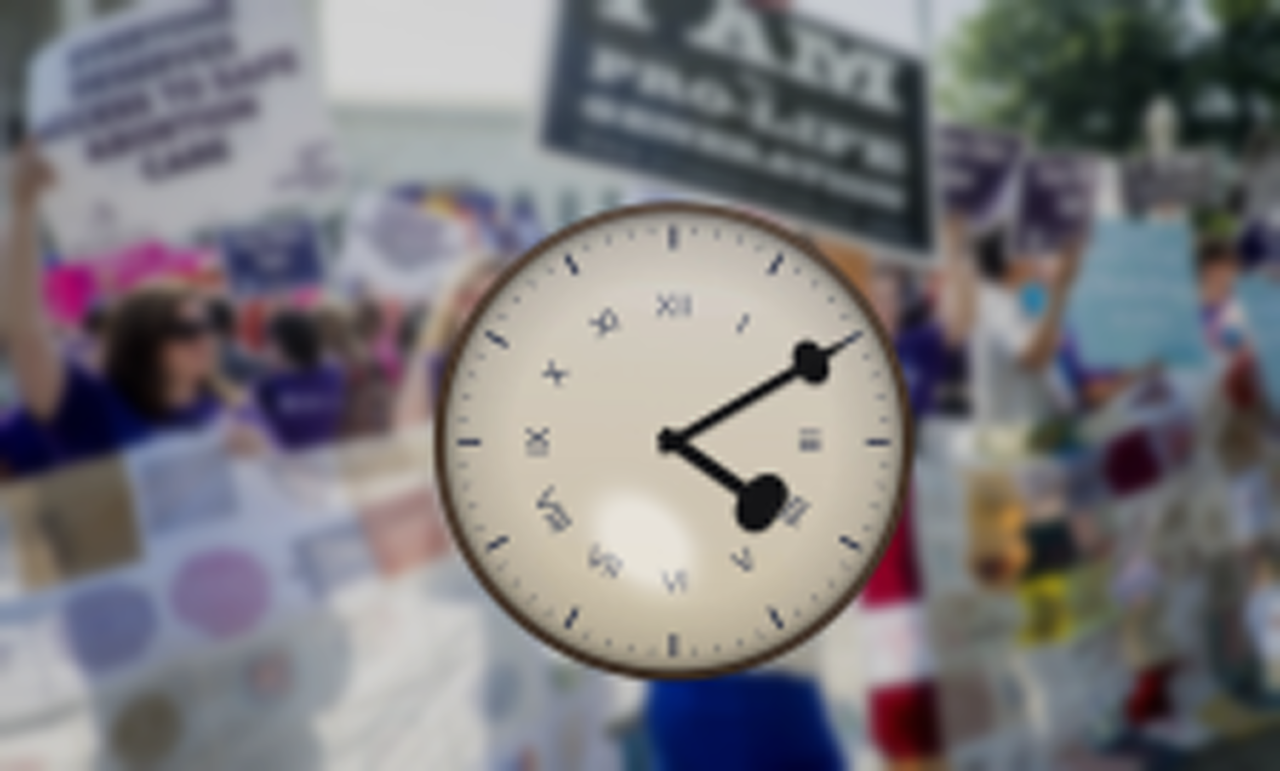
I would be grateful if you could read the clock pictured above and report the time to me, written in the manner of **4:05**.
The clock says **4:10**
